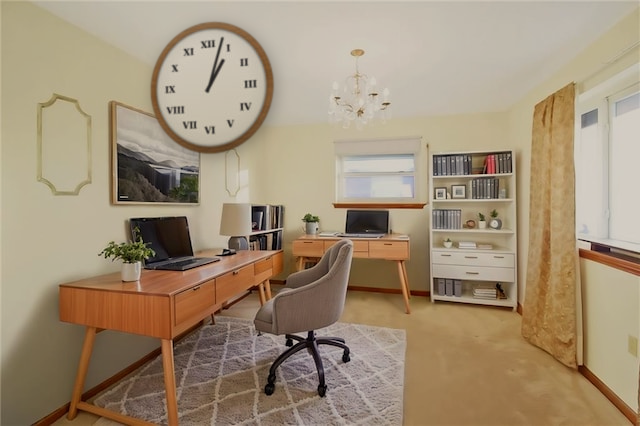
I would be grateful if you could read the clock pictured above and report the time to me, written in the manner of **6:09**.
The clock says **1:03**
